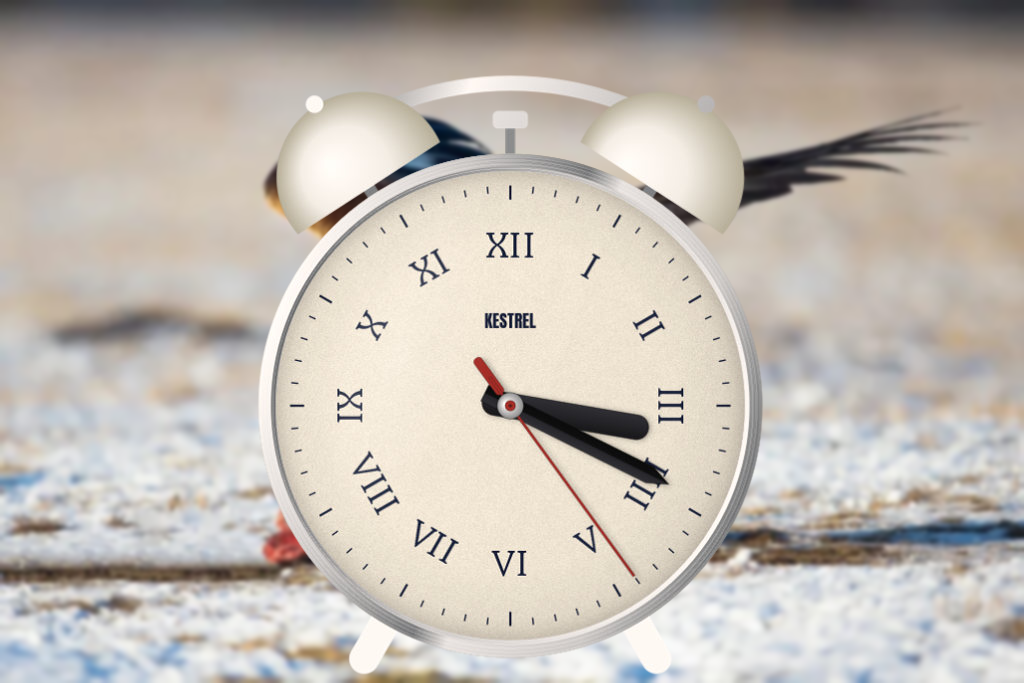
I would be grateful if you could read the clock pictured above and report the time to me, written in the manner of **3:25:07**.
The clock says **3:19:24**
